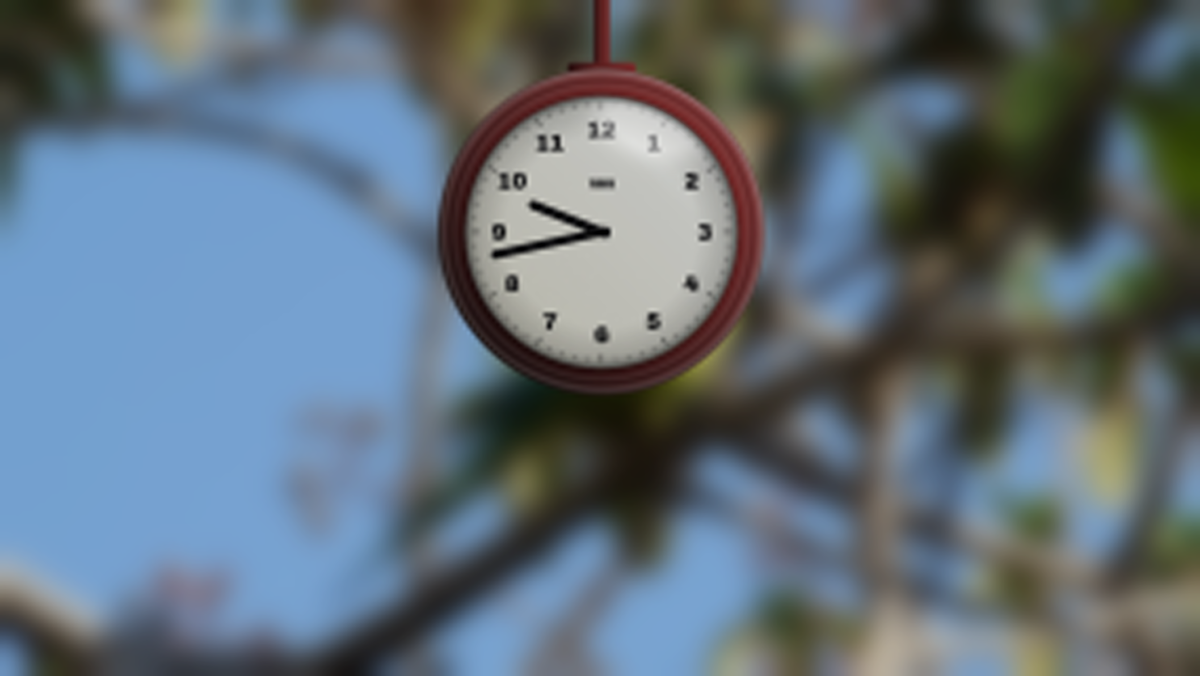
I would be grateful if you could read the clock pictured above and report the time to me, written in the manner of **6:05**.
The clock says **9:43**
